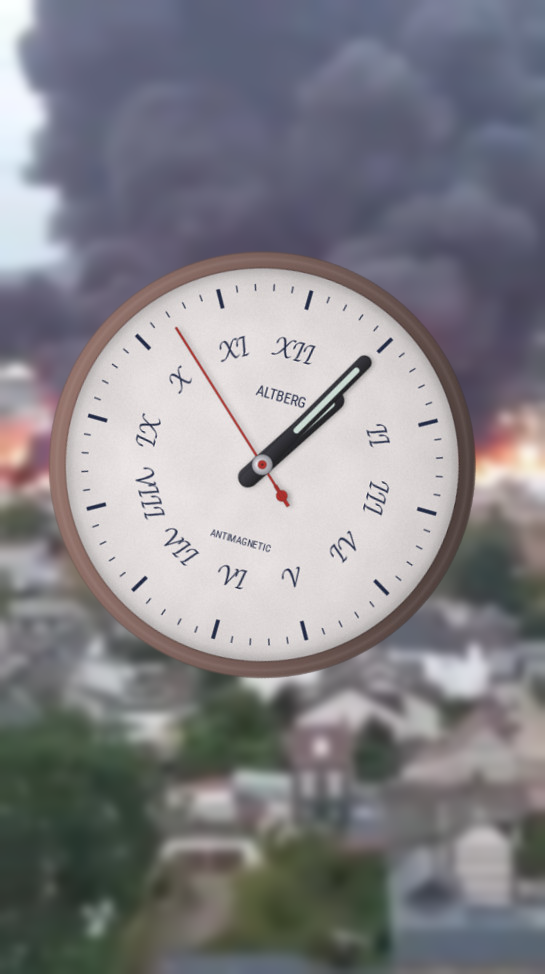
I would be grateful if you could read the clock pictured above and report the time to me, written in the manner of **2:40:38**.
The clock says **1:04:52**
